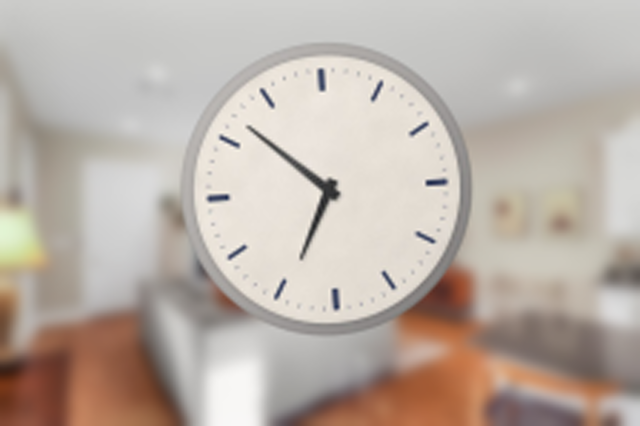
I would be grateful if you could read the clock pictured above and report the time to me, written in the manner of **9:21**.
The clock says **6:52**
